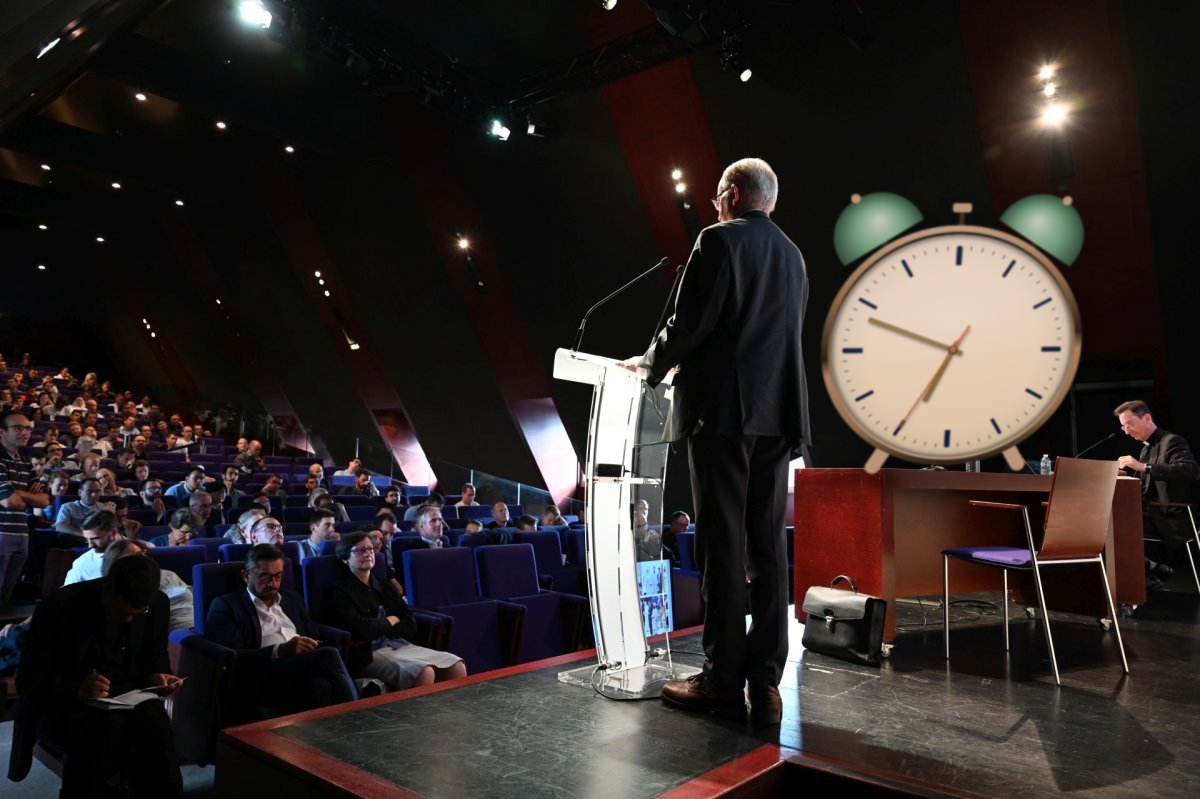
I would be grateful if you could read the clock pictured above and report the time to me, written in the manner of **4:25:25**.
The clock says **6:48:35**
